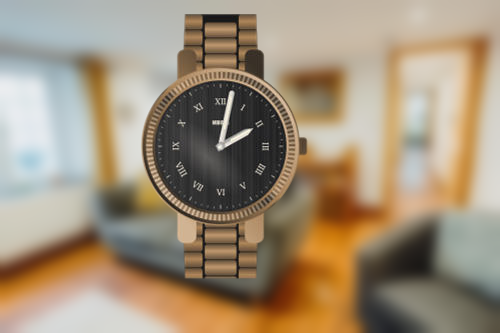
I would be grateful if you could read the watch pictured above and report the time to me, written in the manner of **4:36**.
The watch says **2:02**
